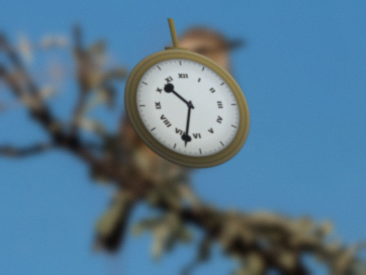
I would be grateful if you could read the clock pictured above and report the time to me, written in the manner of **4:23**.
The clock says **10:33**
